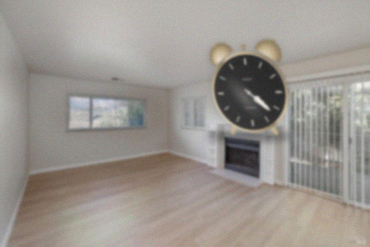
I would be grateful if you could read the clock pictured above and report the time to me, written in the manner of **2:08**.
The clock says **4:22**
